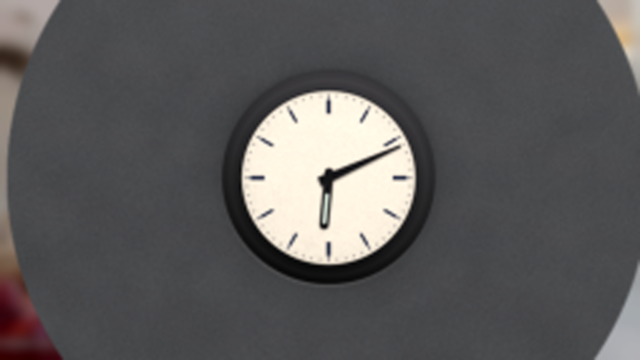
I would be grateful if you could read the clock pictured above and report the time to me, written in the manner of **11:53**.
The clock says **6:11**
